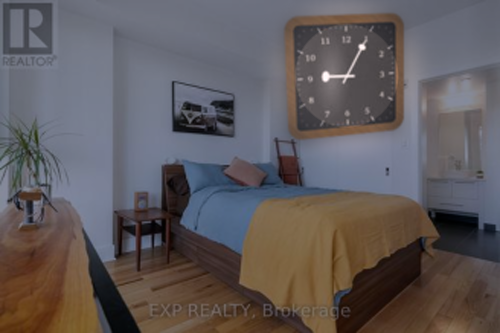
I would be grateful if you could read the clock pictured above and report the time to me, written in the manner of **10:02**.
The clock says **9:05**
